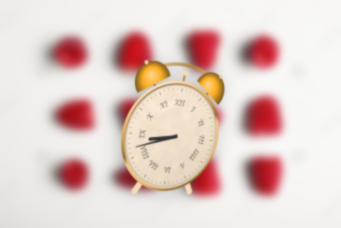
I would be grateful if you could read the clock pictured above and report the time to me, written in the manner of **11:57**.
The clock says **8:42**
